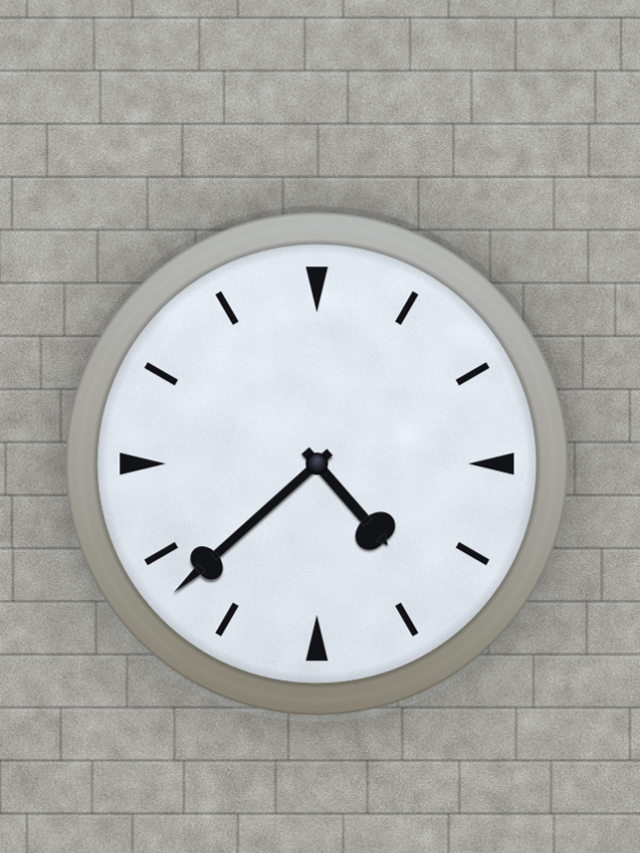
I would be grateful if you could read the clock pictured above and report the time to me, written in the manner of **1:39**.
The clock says **4:38**
